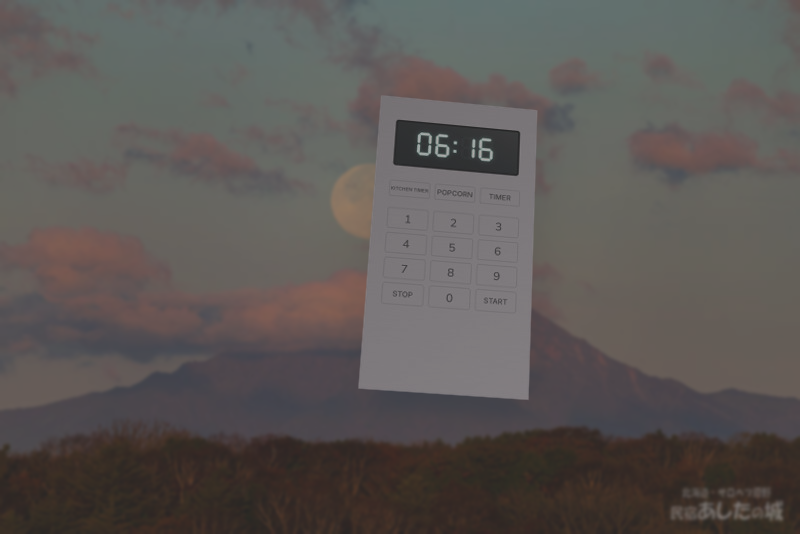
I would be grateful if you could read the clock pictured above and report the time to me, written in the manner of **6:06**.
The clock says **6:16**
